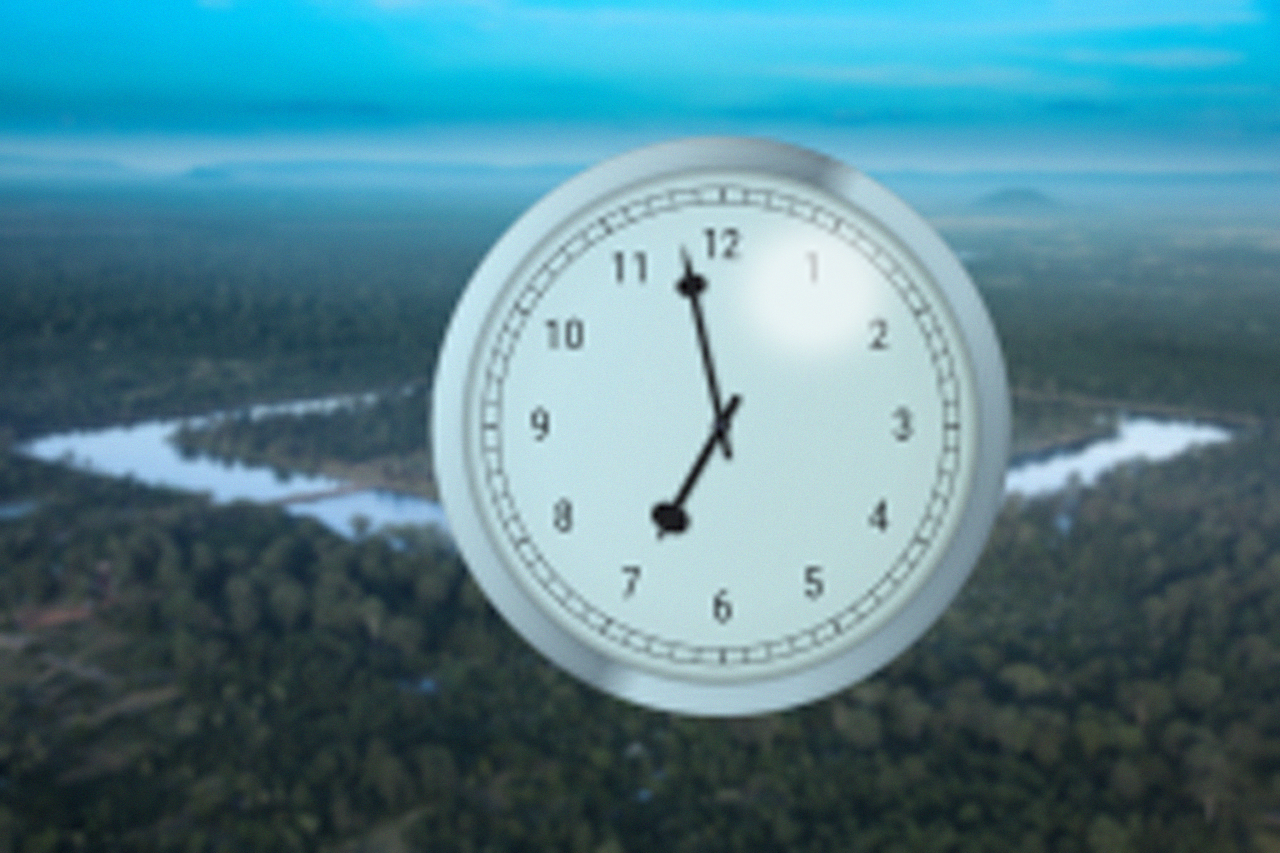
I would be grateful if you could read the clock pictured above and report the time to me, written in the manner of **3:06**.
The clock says **6:58**
